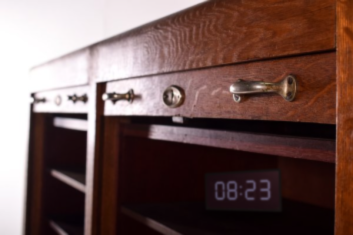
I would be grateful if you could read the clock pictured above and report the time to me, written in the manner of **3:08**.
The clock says **8:23**
